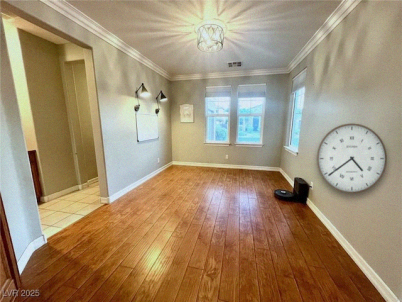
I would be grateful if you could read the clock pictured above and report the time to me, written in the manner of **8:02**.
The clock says **4:39**
